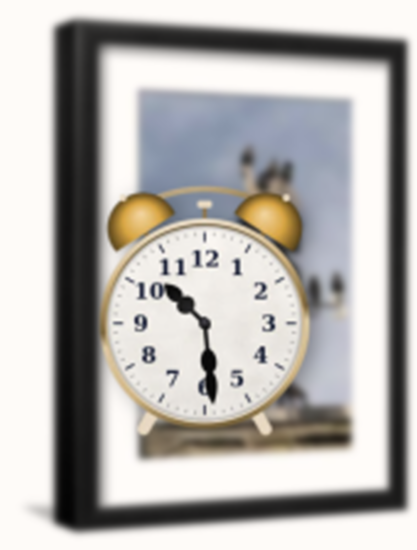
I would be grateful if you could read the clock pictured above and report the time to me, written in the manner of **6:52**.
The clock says **10:29**
